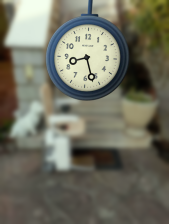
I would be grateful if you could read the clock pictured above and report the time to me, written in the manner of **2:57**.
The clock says **8:27**
